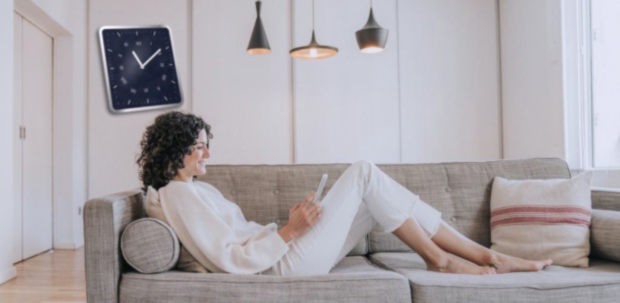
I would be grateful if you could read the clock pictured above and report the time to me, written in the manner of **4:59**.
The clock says **11:09**
